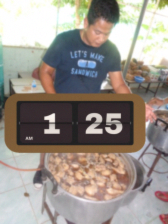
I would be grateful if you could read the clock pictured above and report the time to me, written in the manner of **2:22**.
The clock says **1:25**
